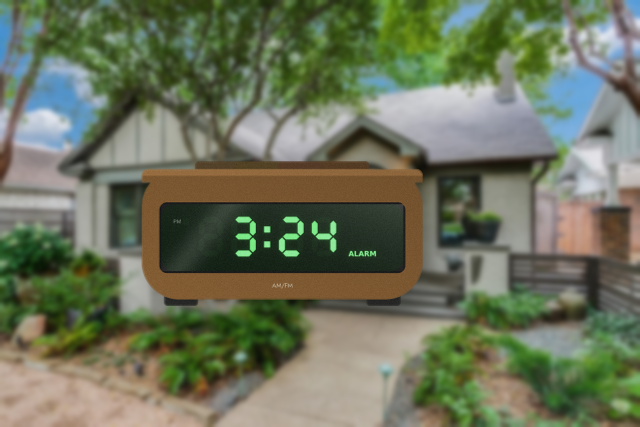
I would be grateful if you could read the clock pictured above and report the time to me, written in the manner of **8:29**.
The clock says **3:24**
